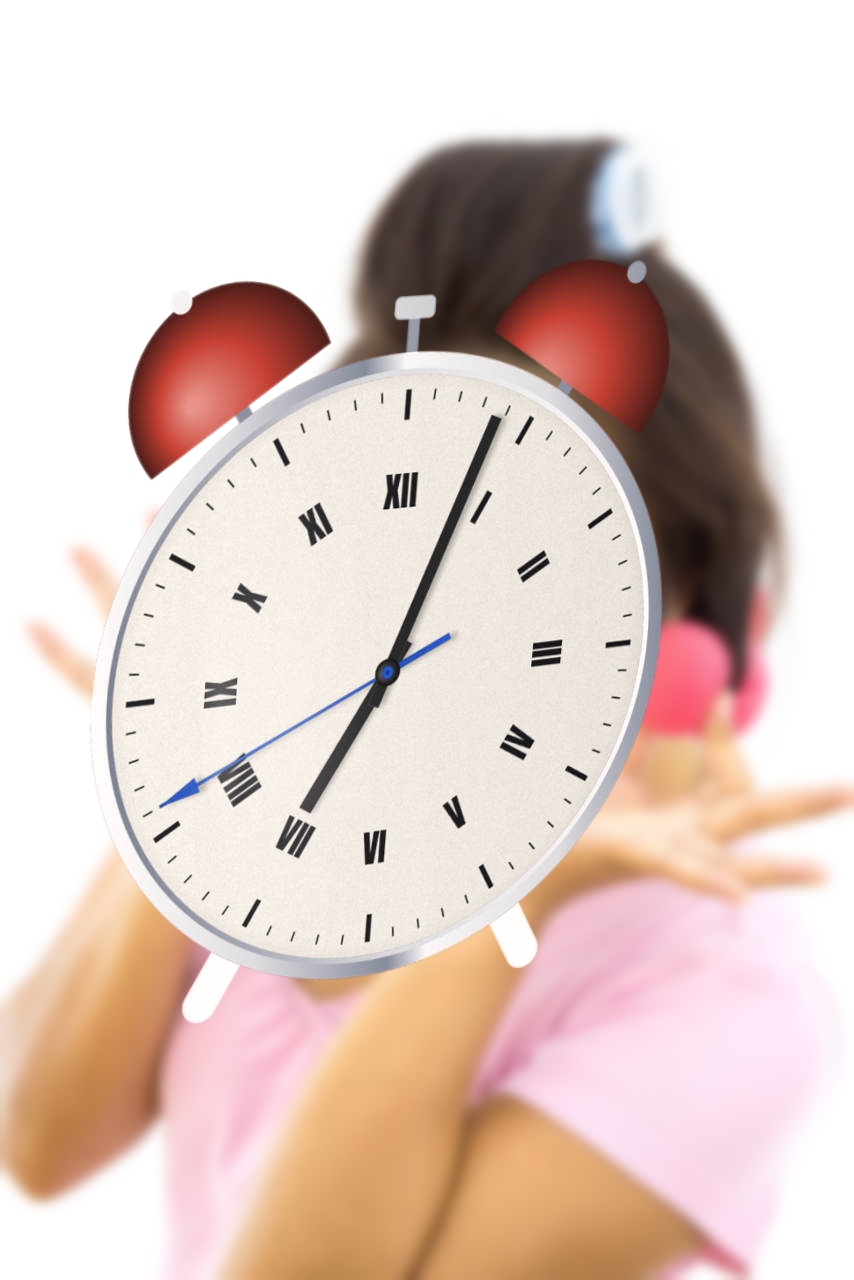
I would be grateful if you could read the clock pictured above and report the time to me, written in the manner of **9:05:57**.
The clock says **7:03:41**
